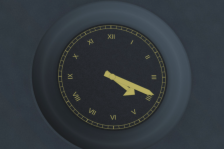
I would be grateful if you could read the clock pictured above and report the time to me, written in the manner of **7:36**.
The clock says **4:19**
